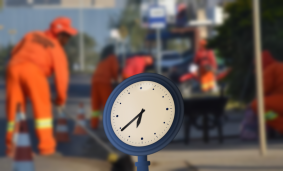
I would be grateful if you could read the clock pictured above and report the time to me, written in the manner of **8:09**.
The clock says **6:39**
